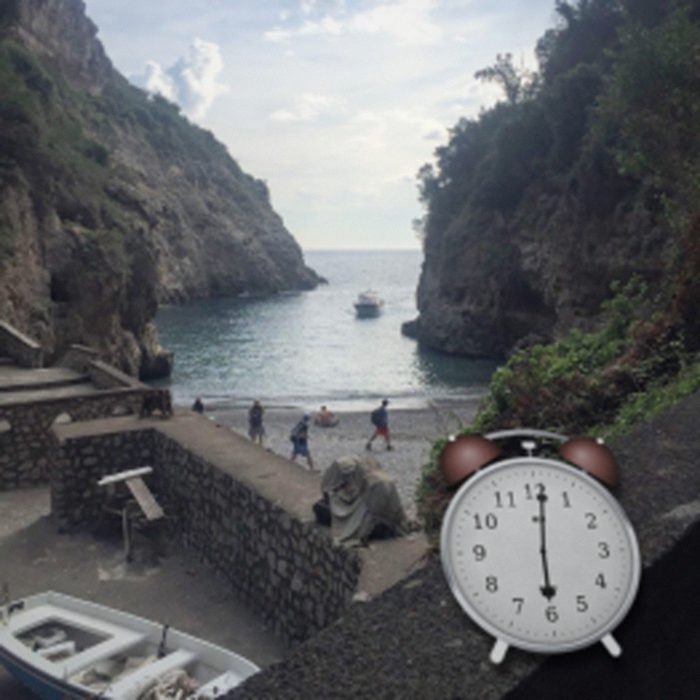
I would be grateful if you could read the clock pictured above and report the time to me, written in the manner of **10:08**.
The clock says **6:01**
